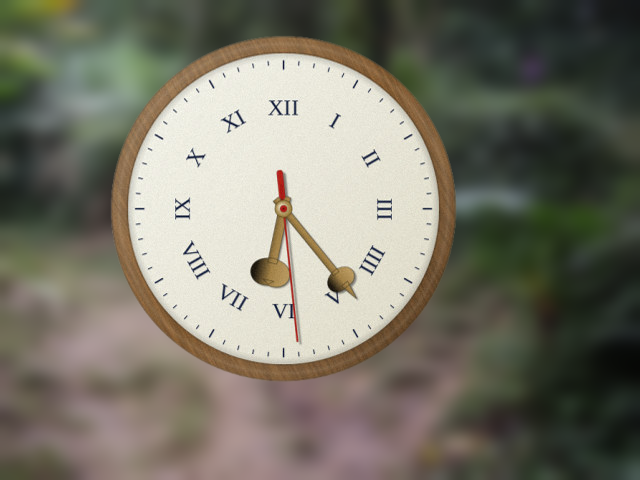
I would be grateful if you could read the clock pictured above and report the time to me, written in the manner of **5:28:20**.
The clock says **6:23:29**
